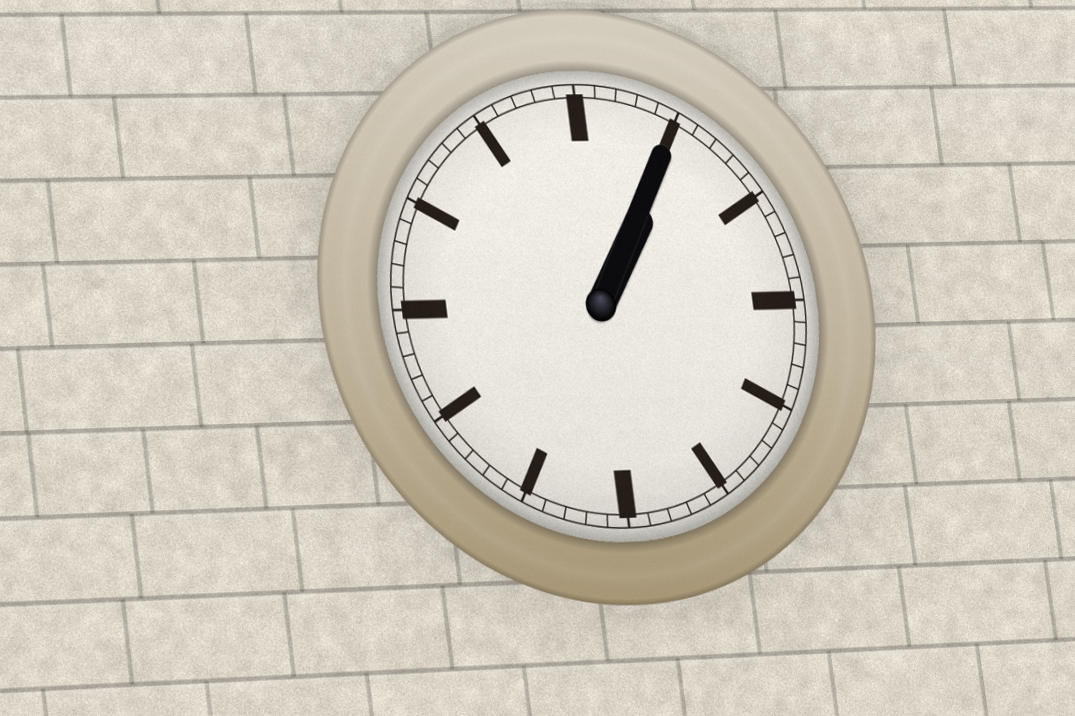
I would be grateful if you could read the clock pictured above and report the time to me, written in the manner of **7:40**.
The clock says **1:05**
